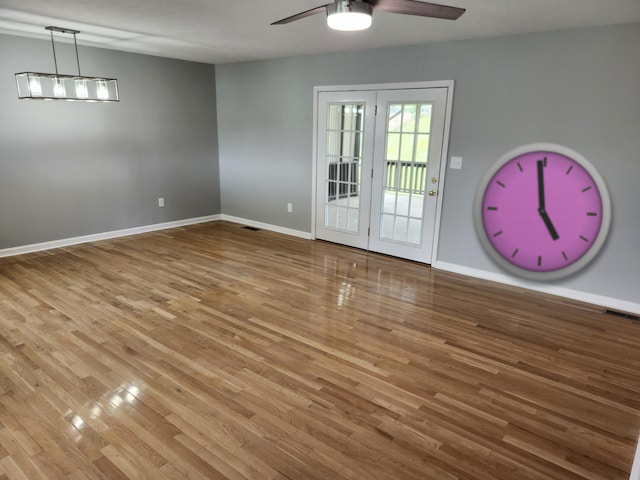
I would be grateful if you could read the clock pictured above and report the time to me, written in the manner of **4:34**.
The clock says **4:59**
